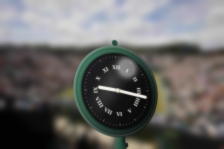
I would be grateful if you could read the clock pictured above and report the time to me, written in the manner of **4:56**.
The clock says **9:17**
